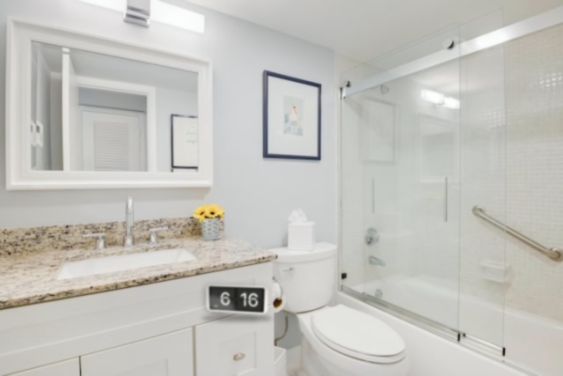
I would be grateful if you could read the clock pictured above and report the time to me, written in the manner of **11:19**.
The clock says **6:16**
